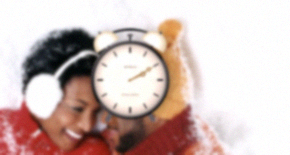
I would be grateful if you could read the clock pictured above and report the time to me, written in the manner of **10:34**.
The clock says **2:10**
